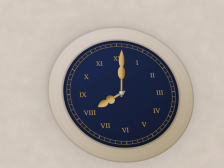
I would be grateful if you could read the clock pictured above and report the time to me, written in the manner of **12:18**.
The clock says **8:01**
